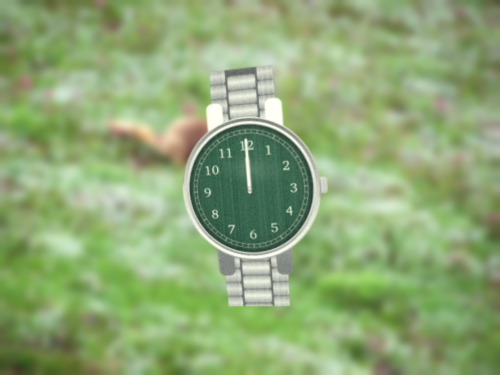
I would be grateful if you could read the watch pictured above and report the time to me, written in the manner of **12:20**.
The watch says **12:00**
